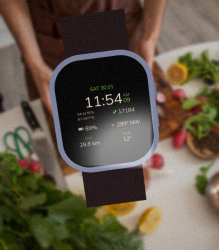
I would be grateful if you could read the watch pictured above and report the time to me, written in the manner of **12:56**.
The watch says **11:54**
